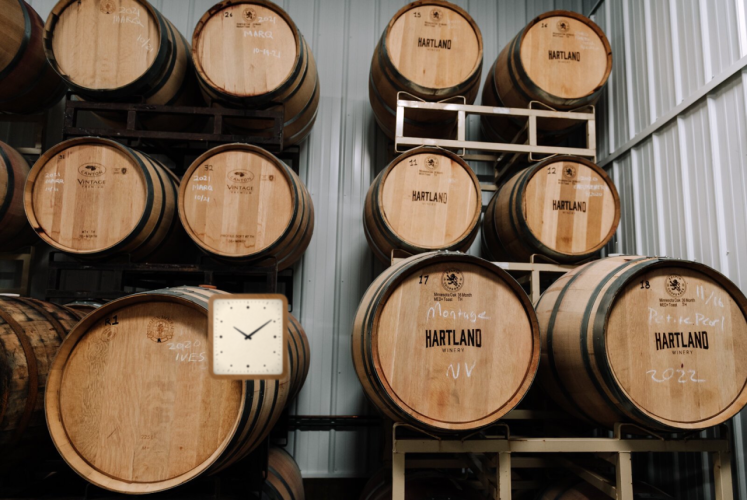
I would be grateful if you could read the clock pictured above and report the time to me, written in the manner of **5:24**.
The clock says **10:09**
